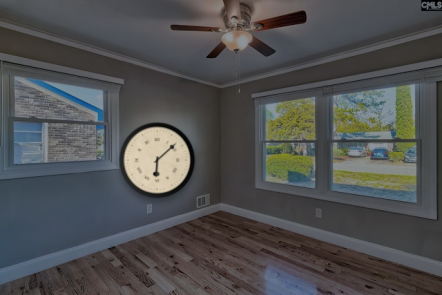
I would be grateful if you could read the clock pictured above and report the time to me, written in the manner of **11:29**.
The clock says **6:08**
